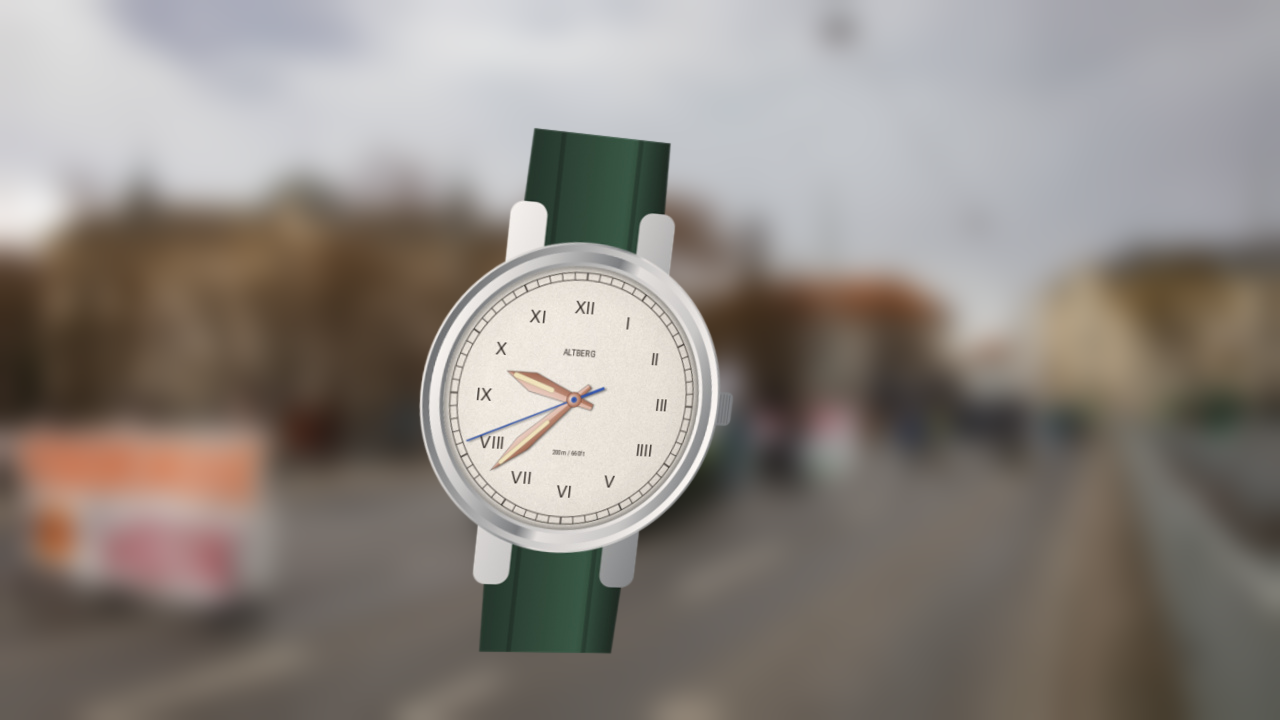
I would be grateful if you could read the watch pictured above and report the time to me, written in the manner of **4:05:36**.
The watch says **9:37:41**
